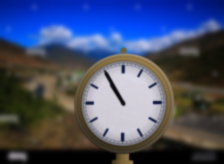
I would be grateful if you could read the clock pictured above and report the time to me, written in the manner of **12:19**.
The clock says **10:55**
